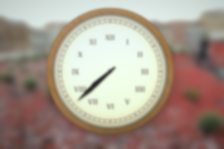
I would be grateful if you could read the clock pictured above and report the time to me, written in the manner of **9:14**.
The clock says **7:38**
